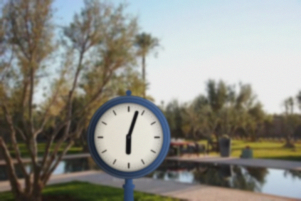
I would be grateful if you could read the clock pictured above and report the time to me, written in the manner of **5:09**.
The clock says **6:03**
